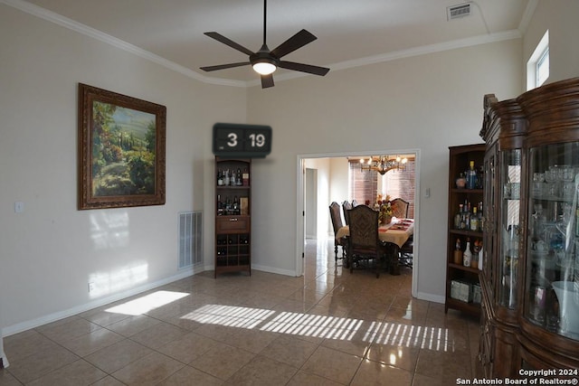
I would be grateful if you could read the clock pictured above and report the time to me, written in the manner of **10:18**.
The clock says **3:19**
